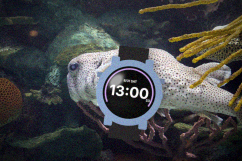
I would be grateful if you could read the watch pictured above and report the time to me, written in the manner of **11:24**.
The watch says **13:00**
